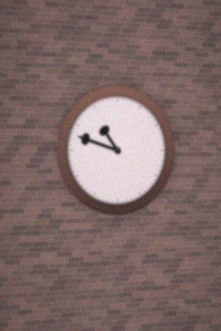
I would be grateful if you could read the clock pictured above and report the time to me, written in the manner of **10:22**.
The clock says **10:48**
